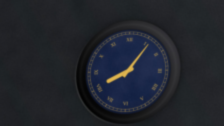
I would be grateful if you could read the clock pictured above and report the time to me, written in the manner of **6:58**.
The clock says **8:06**
